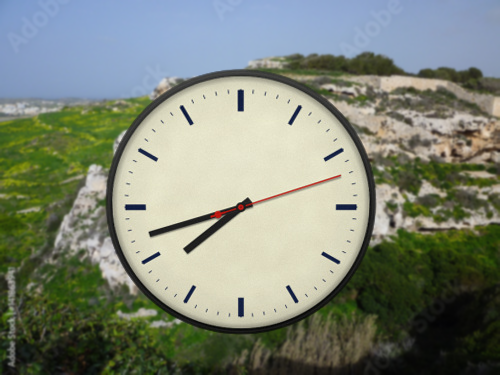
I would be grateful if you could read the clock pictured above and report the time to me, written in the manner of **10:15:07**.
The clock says **7:42:12**
